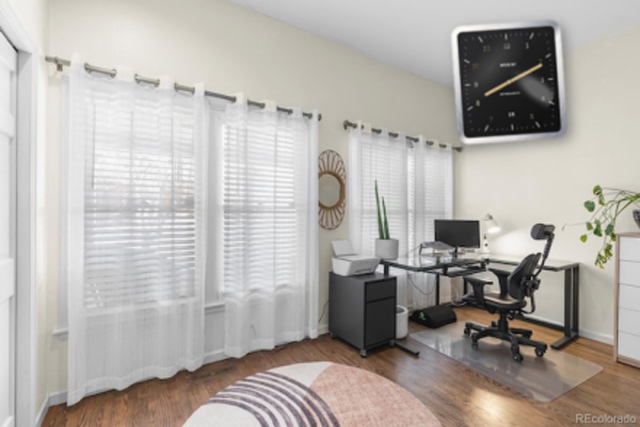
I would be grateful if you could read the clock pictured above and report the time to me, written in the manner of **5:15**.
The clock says **8:11**
